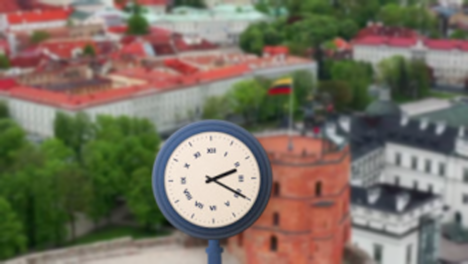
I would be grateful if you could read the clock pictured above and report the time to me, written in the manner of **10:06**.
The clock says **2:20**
